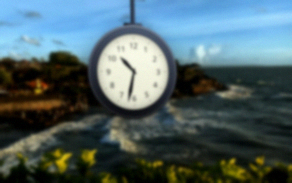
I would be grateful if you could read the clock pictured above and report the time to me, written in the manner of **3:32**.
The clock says **10:32**
